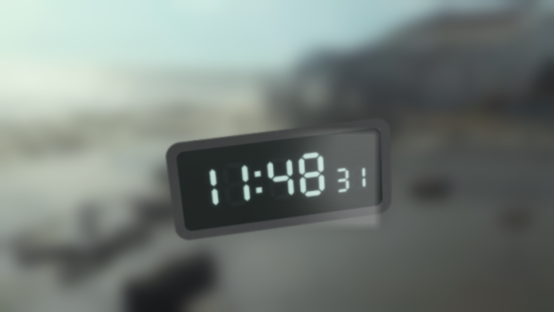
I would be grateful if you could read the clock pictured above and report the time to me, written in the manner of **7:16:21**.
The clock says **11:48:31**
